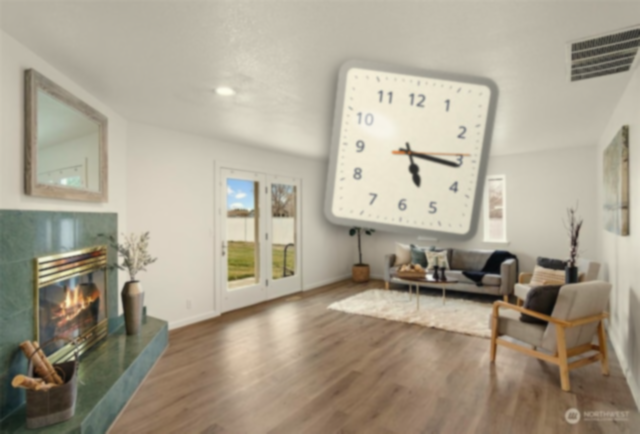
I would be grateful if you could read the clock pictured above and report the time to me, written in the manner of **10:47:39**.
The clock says **5:16:14**
